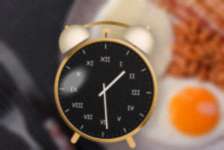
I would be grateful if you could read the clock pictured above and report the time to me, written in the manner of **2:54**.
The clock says **1:29**
